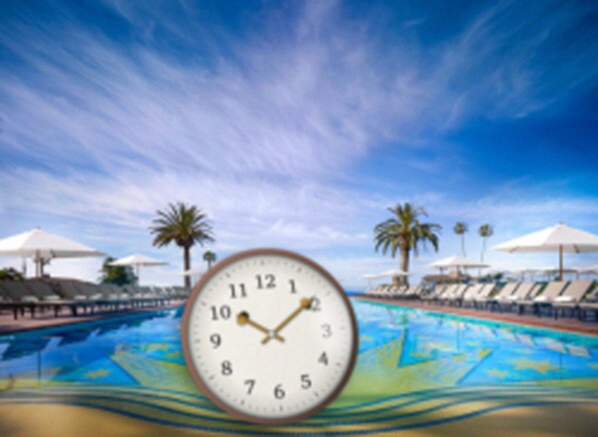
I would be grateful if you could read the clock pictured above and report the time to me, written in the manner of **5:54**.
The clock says **10:09**
